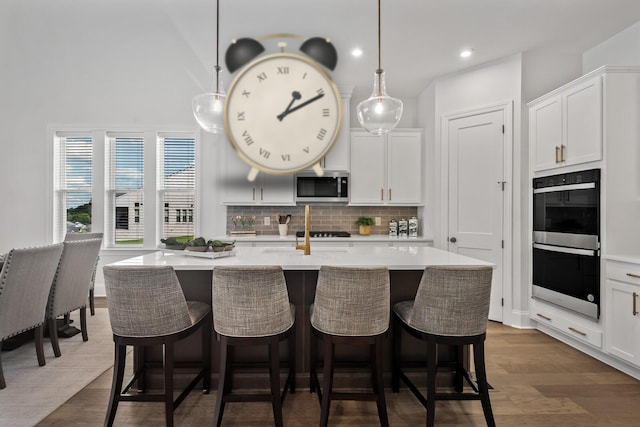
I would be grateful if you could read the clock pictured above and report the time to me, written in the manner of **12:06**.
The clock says **1:11**
